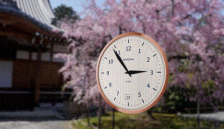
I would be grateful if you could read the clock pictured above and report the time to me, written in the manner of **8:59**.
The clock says **2:54**
